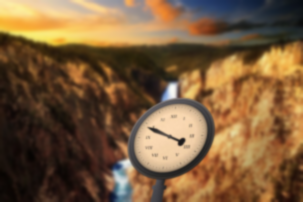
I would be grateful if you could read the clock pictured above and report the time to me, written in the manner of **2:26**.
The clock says **3:49**
